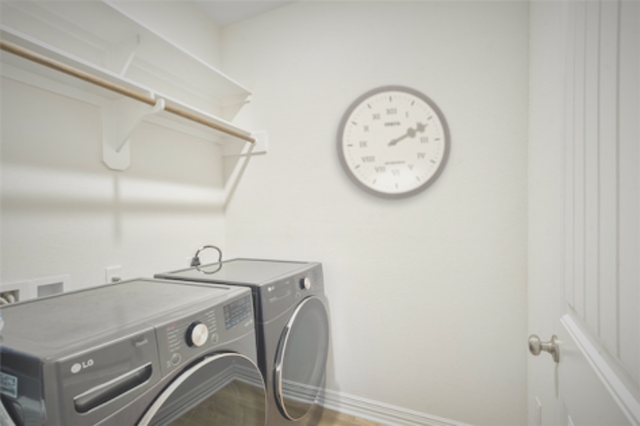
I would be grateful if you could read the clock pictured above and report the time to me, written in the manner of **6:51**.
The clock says **2:11**
